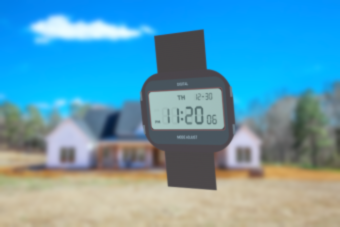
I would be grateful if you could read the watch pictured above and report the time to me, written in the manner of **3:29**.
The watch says **11:20**
